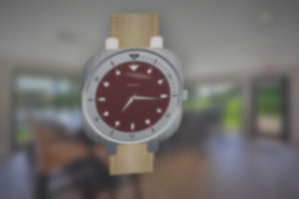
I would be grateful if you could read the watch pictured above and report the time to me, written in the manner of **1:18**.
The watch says **7:16**
